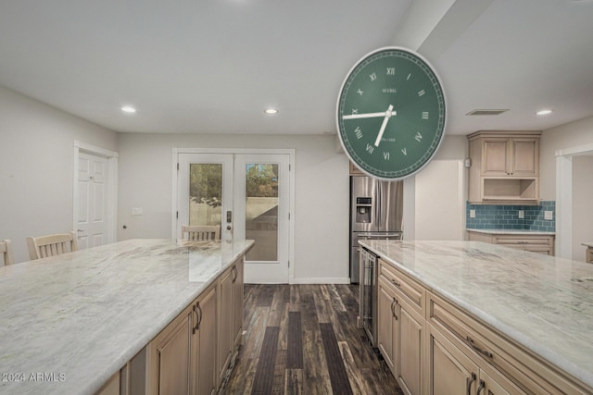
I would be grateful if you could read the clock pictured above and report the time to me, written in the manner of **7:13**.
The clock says **6:44**
